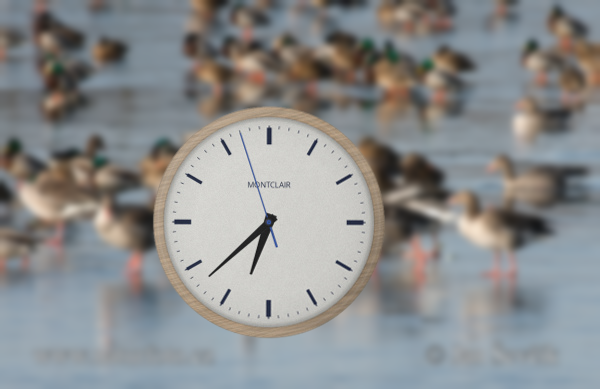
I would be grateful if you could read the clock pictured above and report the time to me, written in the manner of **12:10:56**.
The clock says **6:37:57**
